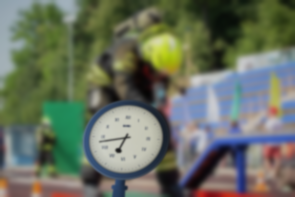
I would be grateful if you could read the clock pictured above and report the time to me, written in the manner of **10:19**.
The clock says **6:43**
